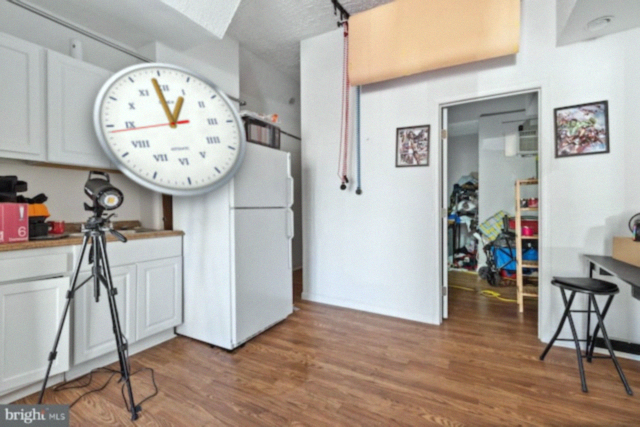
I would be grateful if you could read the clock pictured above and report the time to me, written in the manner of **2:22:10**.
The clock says **12:58:44**
